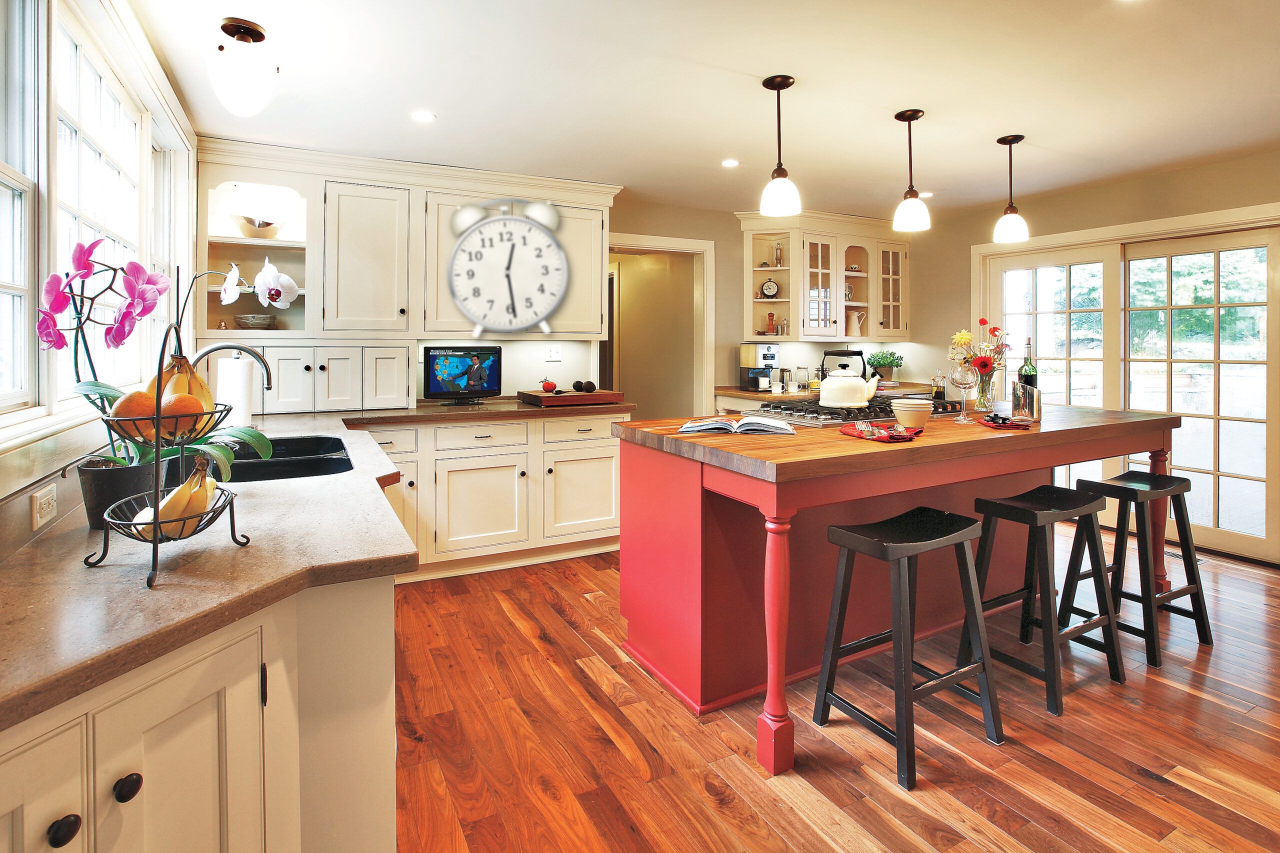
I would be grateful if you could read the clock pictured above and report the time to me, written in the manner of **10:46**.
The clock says **12:29**
